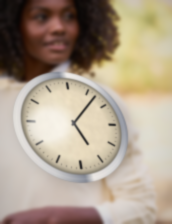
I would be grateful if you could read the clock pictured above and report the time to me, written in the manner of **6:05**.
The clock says **5:07**
